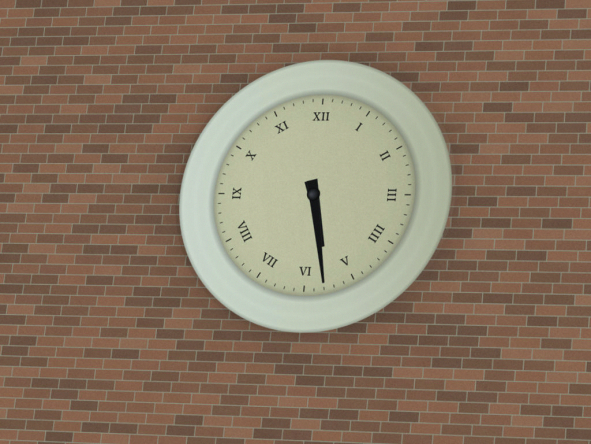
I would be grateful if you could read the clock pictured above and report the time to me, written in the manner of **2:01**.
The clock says **5:28**
